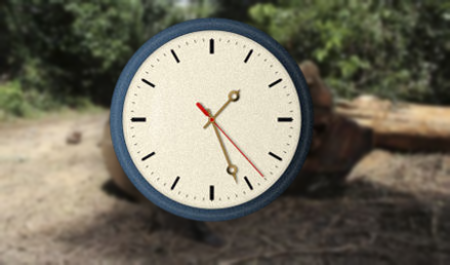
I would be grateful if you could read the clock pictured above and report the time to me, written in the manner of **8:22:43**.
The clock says **1:26:23**
